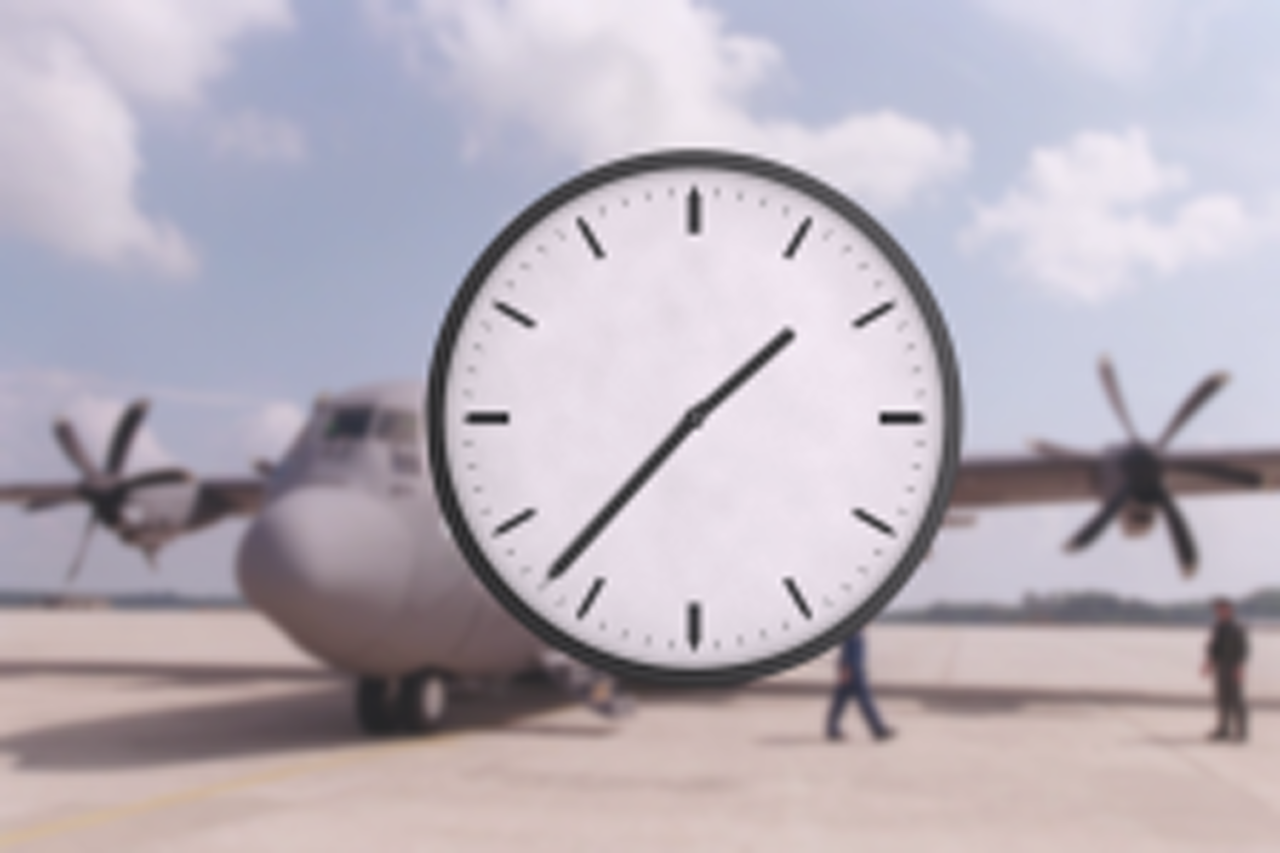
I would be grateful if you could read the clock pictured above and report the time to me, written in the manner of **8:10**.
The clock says **1:37**
